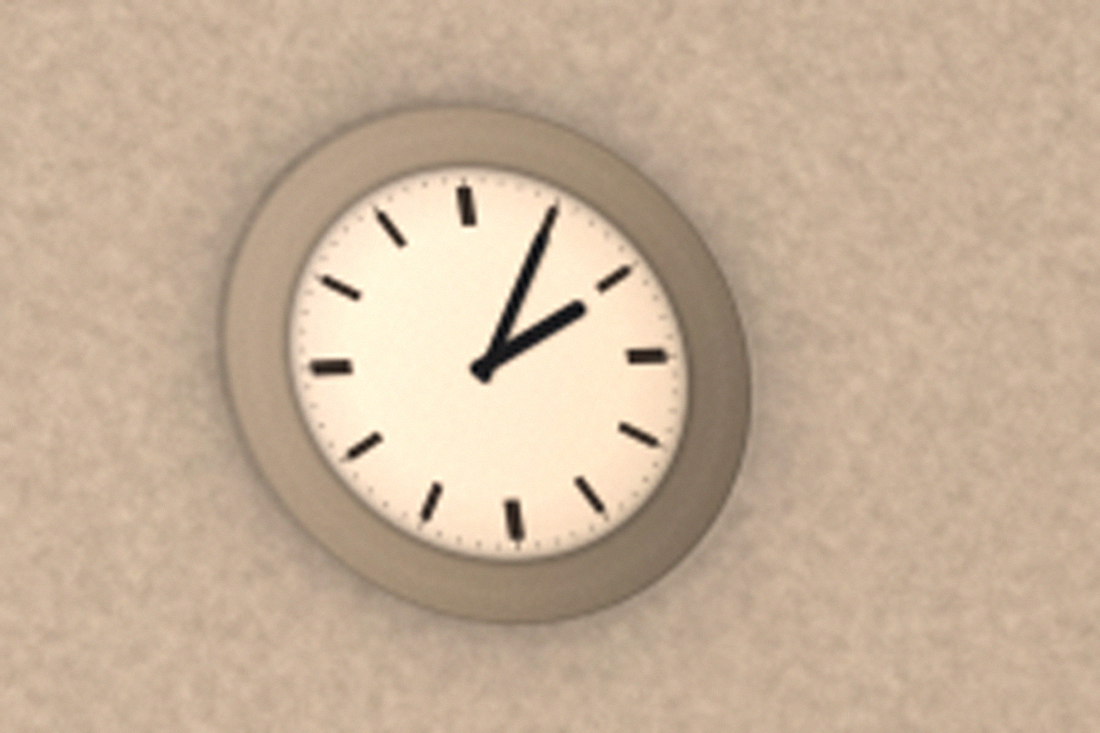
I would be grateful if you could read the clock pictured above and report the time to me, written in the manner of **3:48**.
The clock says **2:05**
